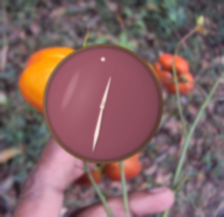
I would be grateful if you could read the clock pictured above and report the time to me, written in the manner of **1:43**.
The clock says **12:32**
